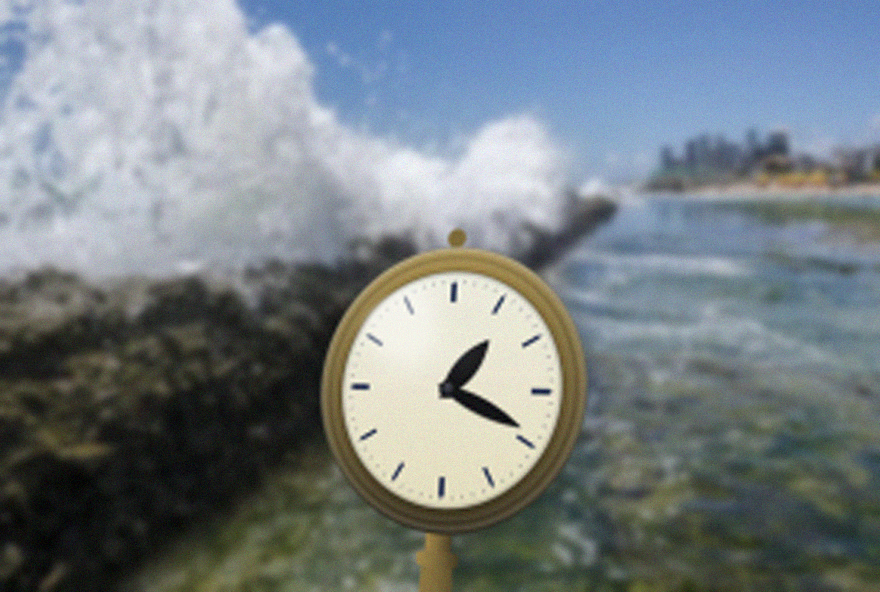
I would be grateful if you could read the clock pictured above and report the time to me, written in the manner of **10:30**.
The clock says **1:19**
